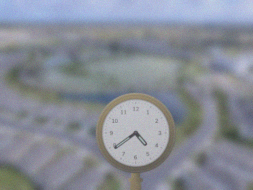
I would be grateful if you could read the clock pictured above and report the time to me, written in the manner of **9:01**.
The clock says **4:39**
